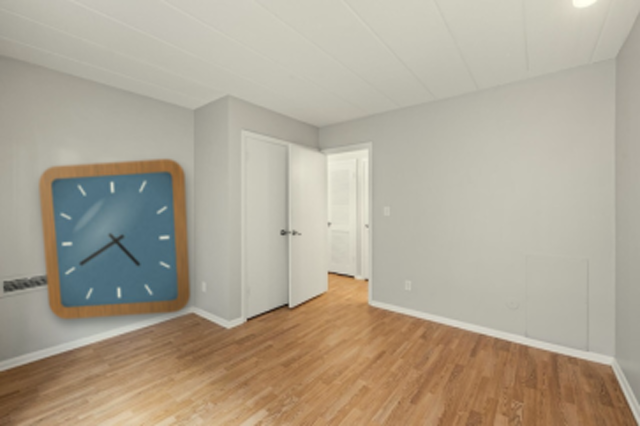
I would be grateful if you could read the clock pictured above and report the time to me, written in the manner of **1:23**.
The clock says **4:40**
